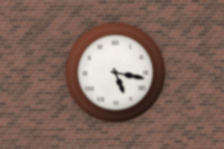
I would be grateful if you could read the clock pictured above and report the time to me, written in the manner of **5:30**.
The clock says **5:17**
